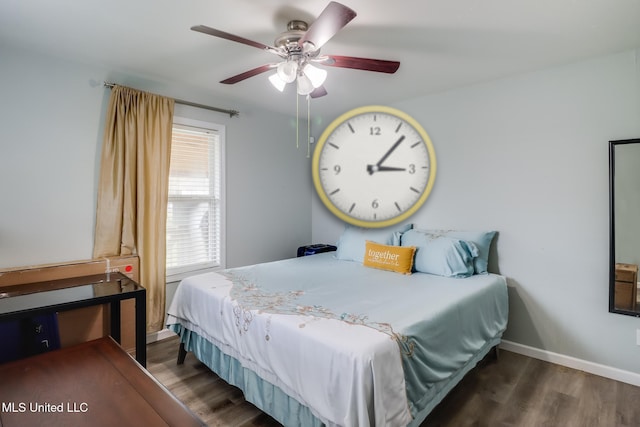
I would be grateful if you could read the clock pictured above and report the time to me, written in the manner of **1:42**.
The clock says **3:07**
